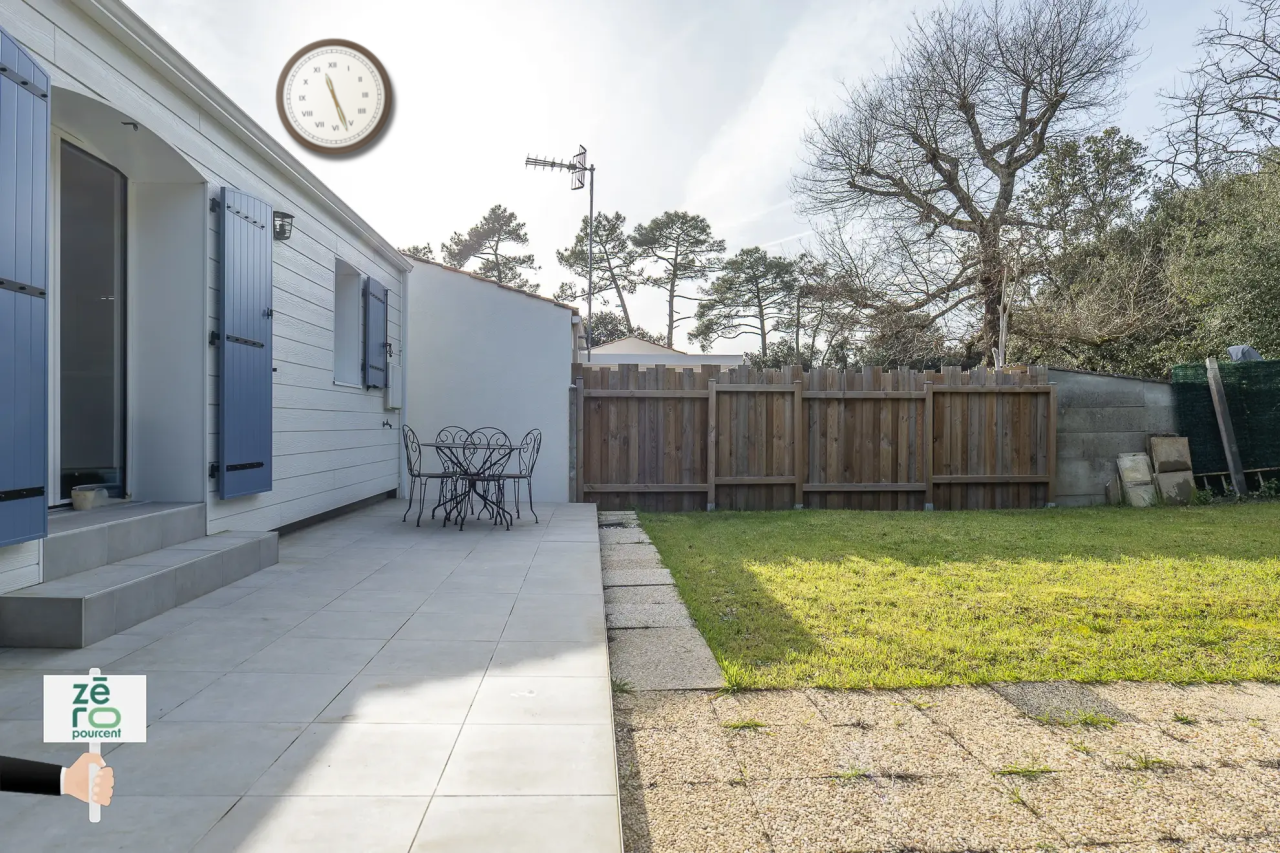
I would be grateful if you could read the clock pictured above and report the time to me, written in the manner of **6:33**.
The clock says **11:27**
